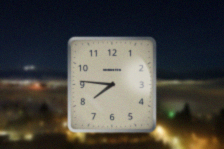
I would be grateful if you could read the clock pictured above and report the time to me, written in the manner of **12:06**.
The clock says **7:46**
